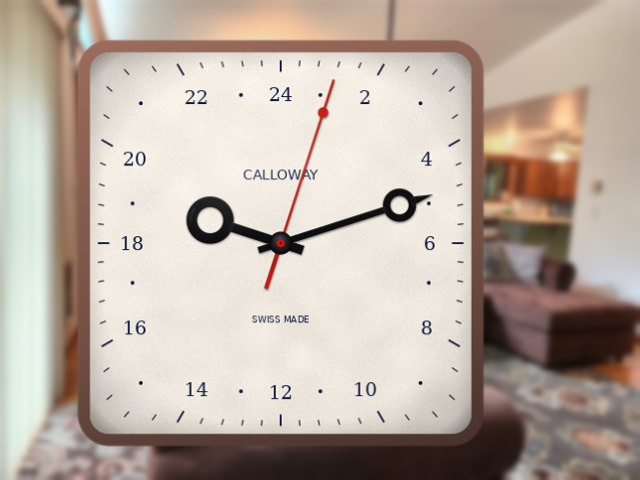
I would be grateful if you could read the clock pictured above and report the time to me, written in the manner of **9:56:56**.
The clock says **19:12:03**
